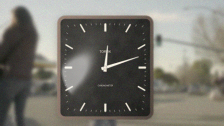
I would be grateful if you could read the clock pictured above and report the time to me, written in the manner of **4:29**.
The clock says **12:12**
